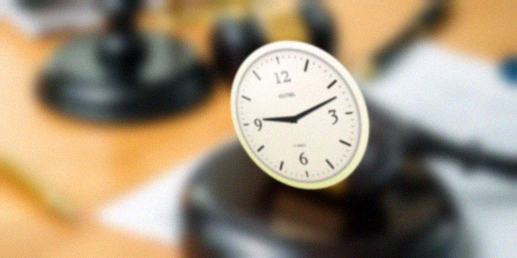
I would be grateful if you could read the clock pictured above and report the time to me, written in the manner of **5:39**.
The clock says **9:12**
